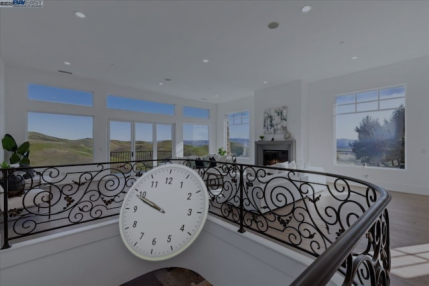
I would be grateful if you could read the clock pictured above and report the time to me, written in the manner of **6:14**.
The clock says **9:49**
